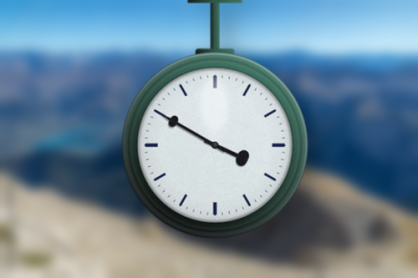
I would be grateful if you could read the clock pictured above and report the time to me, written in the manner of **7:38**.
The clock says **3:50**
